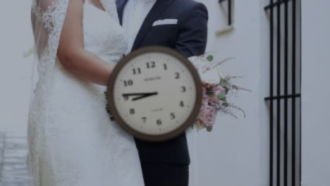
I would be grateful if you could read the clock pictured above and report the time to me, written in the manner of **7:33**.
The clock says **8:46**
